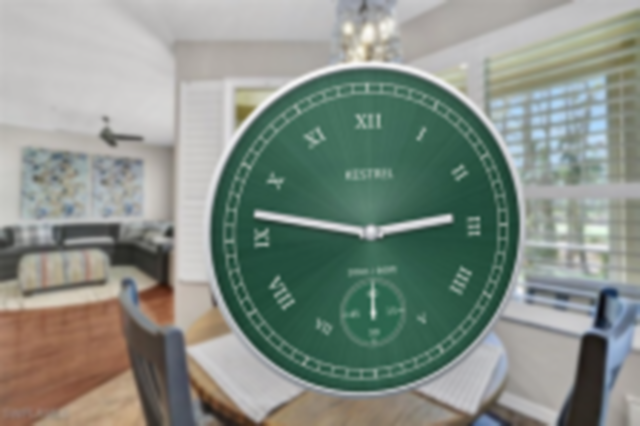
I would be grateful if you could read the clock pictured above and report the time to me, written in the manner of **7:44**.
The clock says **2:47**
